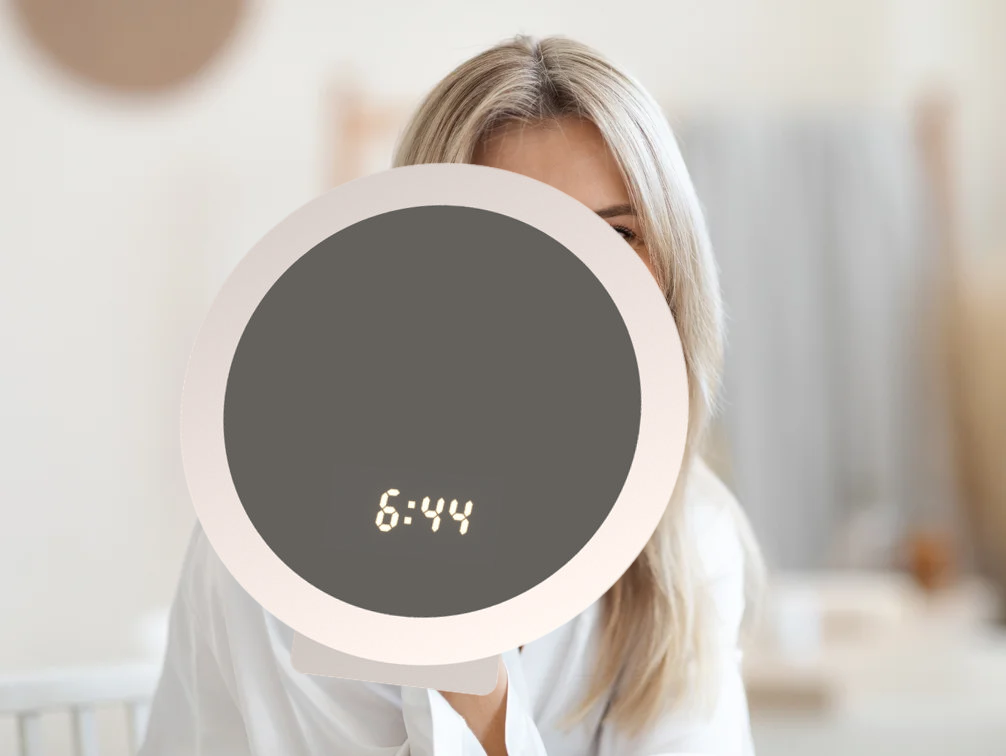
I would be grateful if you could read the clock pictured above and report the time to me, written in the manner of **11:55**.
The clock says **6:44**
